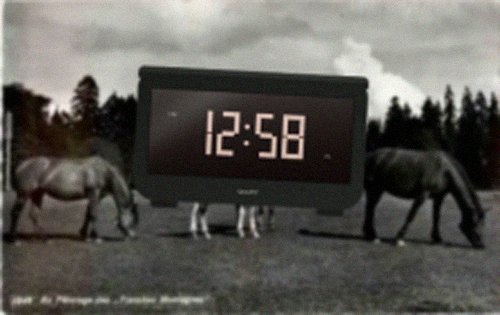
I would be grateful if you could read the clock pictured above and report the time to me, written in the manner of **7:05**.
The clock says **12:58**
